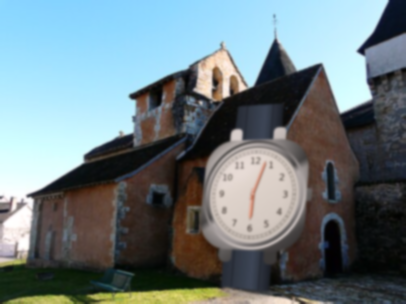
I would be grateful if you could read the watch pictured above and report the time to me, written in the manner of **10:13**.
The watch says **6:03**
